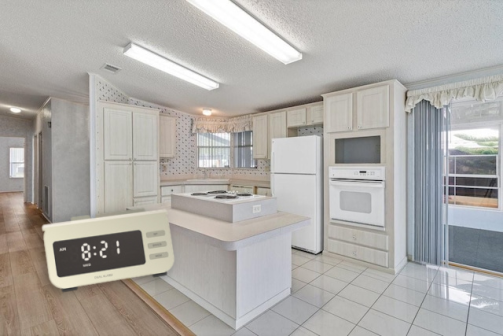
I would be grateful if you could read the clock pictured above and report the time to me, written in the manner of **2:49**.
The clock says **8:21**
